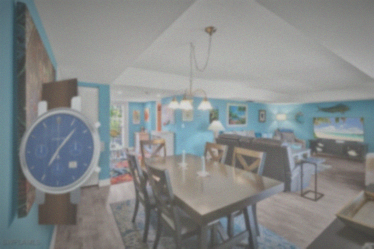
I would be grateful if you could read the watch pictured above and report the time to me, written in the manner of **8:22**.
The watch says **7:07**
